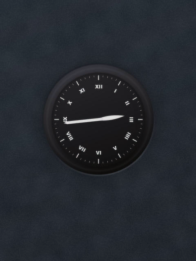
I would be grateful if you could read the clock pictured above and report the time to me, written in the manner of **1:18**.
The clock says **2:44**
